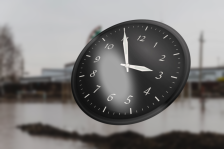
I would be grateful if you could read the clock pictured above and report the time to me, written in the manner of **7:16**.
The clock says **2:55**
